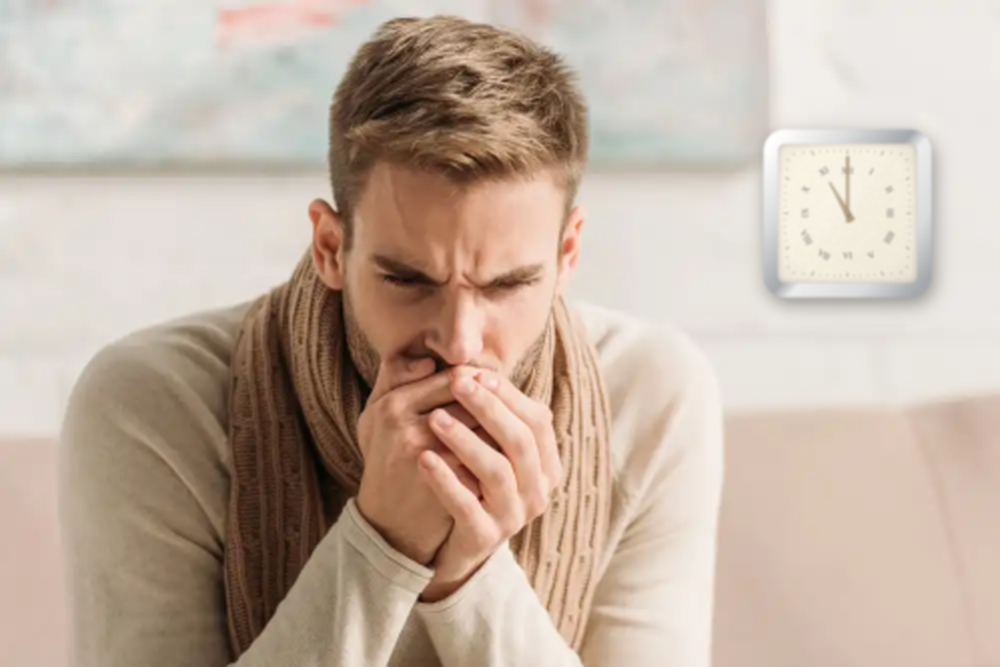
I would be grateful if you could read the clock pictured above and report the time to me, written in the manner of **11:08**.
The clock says **11:00**
